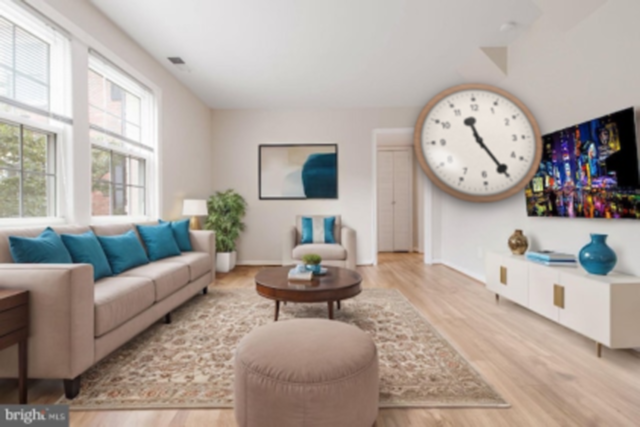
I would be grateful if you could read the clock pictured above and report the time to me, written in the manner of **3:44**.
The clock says **11:25**
